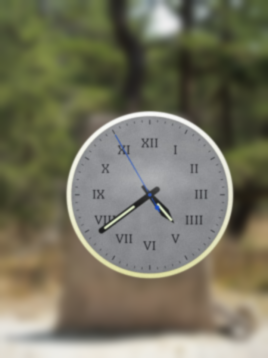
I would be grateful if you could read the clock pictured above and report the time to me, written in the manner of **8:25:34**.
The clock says **4:38:55**
